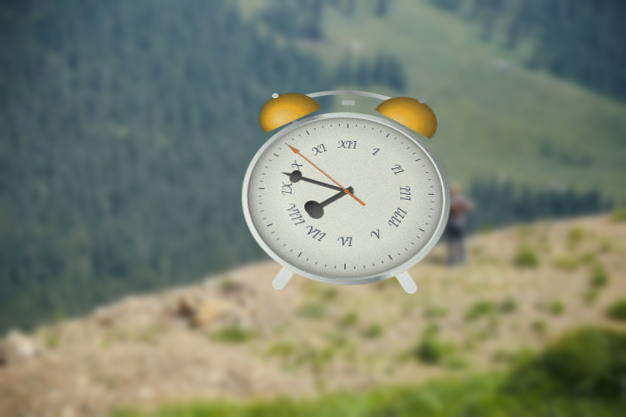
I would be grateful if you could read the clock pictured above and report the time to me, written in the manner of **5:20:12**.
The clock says **7:47:52**
